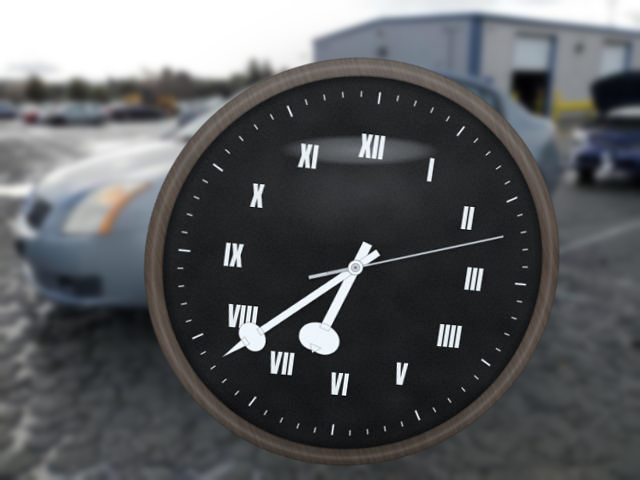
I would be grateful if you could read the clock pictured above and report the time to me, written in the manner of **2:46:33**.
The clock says **6:38:12**
